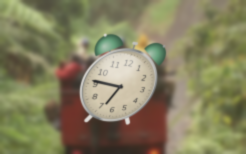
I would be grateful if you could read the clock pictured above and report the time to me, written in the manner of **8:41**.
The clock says **6:46**
